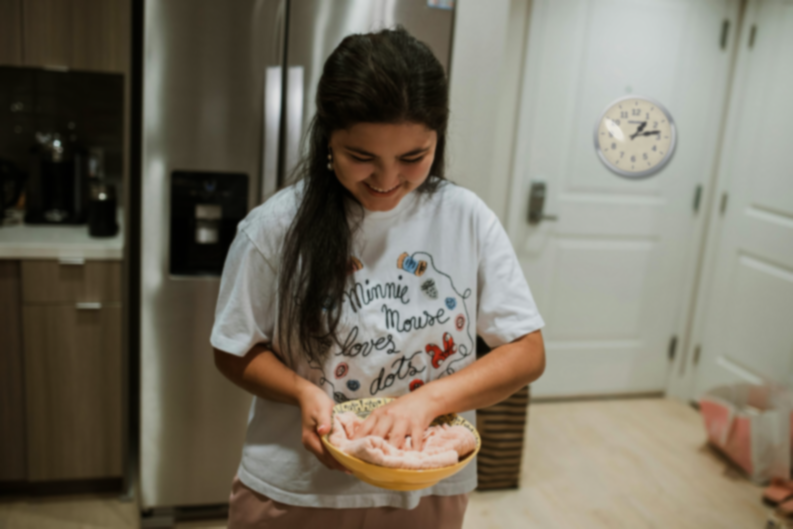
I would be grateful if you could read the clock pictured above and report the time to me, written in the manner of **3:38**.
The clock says **1:13**
